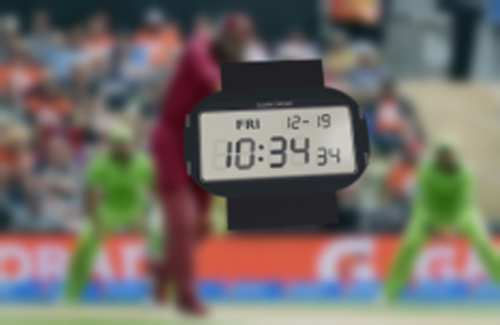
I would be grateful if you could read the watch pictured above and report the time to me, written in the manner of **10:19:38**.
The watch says **10:34:34**
